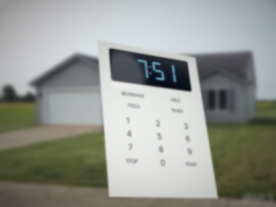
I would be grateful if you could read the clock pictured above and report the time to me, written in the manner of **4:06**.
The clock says **7:51**
